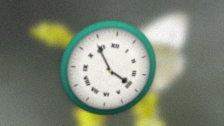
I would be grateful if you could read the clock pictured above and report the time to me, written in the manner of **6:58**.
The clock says **3:54**
